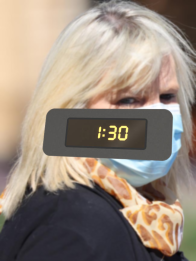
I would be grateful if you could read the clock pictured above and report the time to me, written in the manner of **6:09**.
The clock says **1:30**
